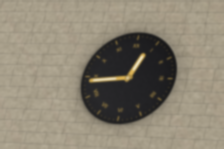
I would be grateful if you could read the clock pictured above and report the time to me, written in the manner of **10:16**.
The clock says **12:44**
